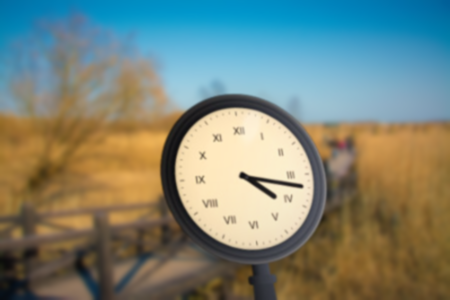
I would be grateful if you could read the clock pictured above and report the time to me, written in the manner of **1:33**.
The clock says **4:17**
